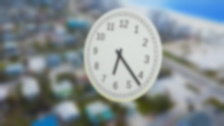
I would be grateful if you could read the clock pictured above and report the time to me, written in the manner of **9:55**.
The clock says **6:22**
